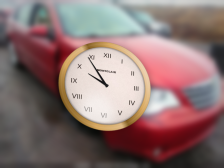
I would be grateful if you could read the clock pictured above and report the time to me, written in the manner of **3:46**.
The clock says **9:54**
